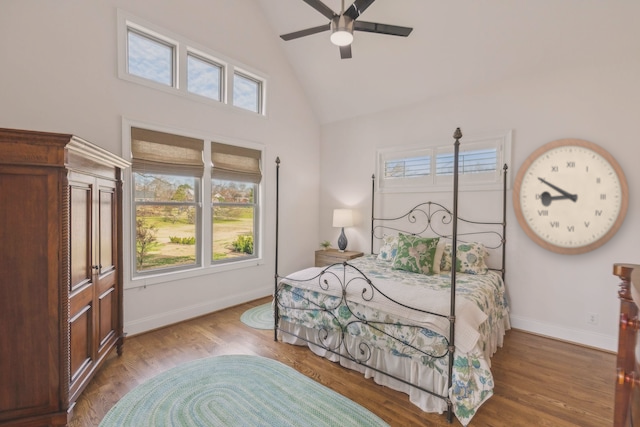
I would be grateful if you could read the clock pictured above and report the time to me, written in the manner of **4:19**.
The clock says **8:50**
